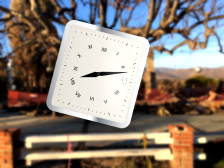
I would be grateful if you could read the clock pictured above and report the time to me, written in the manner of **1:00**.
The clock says **8:12**
